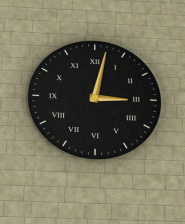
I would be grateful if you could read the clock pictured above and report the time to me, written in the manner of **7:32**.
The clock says **3:02**
